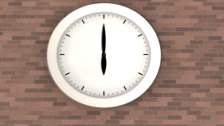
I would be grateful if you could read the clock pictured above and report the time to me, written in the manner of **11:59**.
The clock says **6:00**
